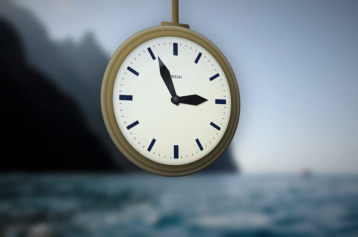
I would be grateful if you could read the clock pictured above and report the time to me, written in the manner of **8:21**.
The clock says **2:56**
